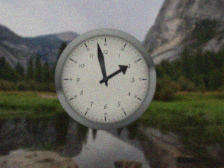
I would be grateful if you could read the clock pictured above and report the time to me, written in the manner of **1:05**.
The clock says **1:58**
